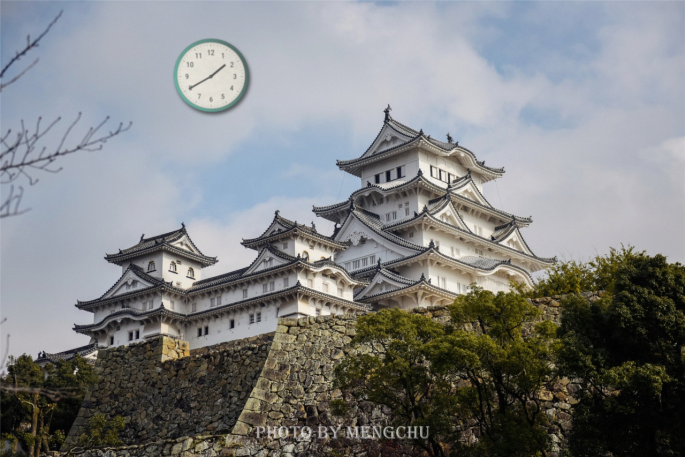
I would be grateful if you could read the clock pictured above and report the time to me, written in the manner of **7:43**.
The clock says **1:40**
